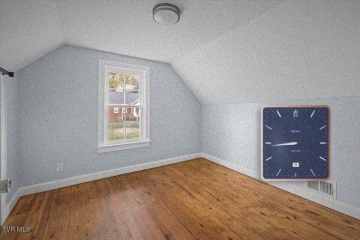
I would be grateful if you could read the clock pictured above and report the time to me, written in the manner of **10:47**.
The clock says **8:44**
